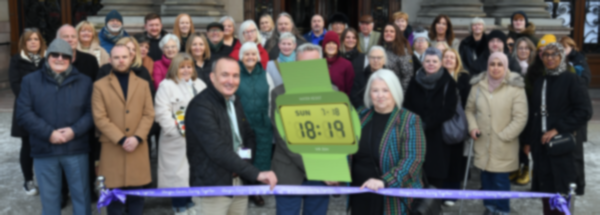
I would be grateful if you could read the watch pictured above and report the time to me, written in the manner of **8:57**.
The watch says **18:19**
